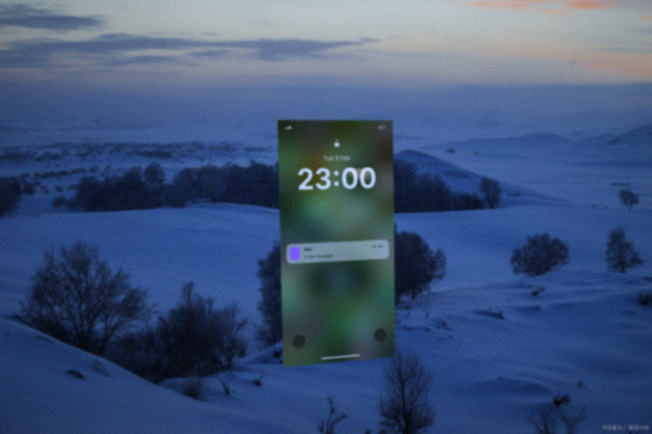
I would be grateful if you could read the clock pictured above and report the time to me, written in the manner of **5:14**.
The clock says **23:00**
